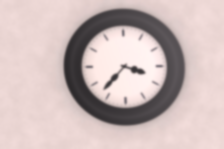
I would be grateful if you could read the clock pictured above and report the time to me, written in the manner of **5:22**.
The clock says **3:37**
